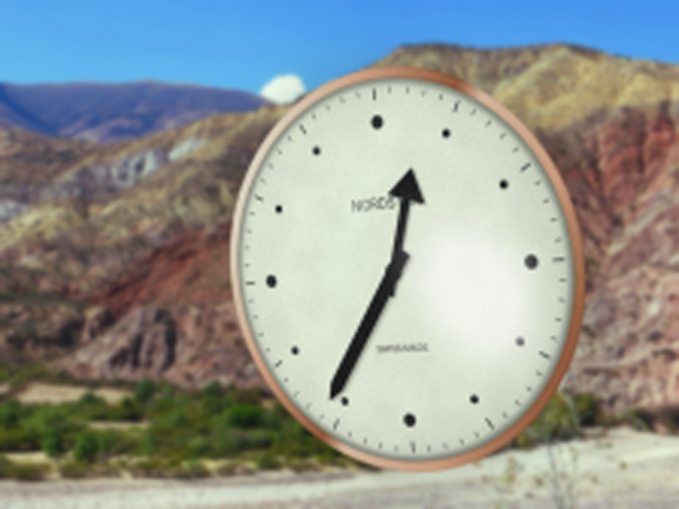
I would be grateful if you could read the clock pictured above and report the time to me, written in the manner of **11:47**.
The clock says **12:36**
